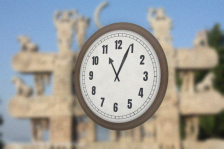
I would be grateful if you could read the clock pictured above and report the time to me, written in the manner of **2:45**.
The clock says **11:04**
